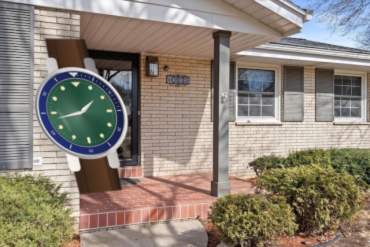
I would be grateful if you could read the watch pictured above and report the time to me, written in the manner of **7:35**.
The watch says **1:43**
